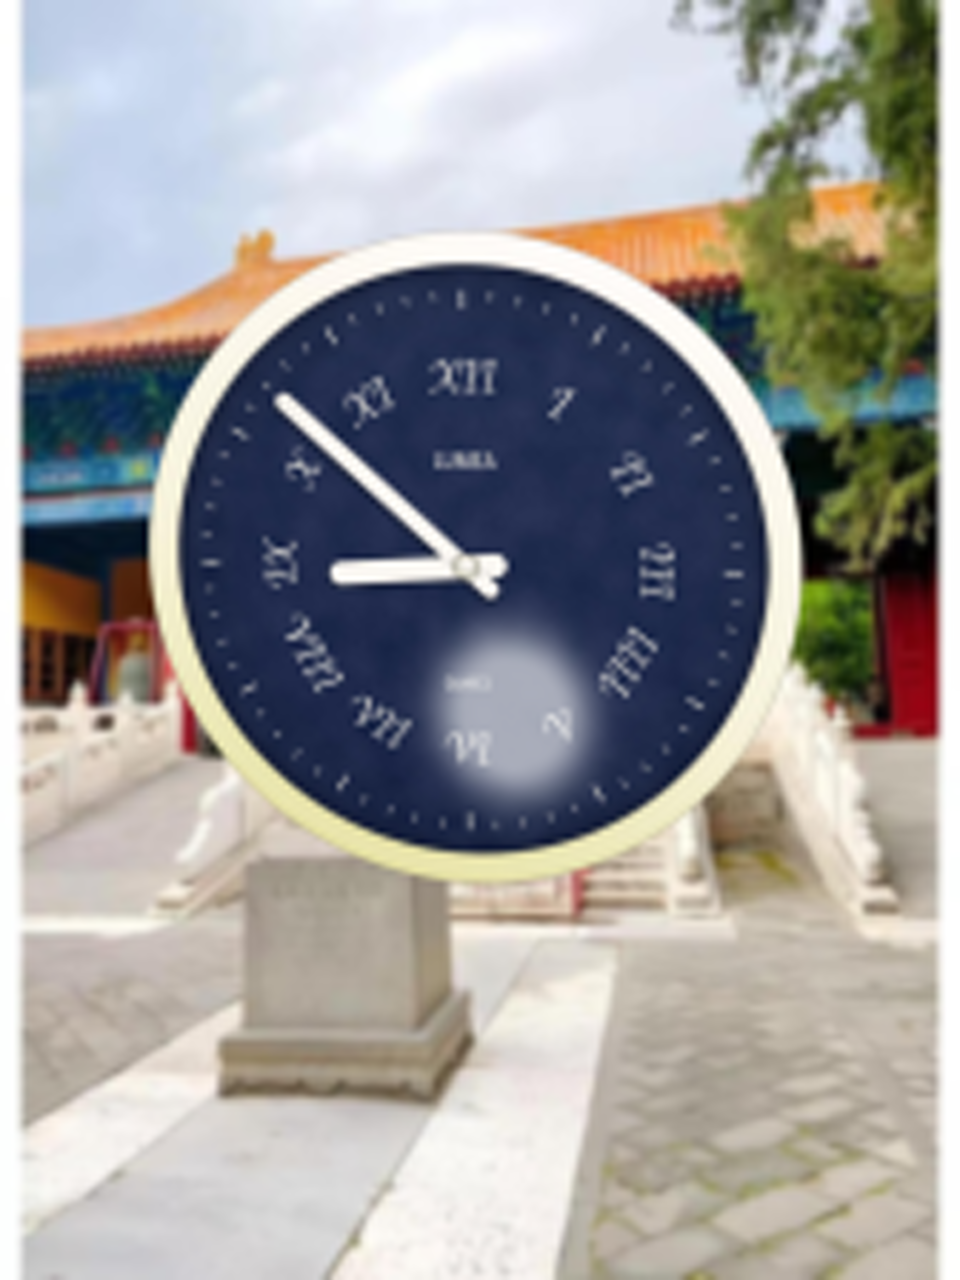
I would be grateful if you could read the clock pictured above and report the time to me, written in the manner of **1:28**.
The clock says **8:52**
